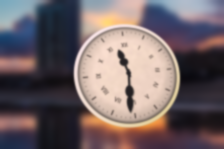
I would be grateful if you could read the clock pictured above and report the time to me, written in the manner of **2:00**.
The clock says **11:31**
